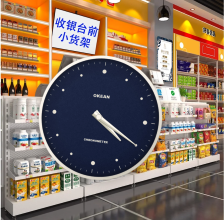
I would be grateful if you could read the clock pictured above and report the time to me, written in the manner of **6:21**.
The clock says **4:20**
